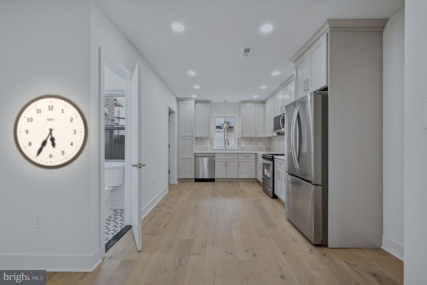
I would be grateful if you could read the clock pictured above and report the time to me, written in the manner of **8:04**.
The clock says **5:35**
